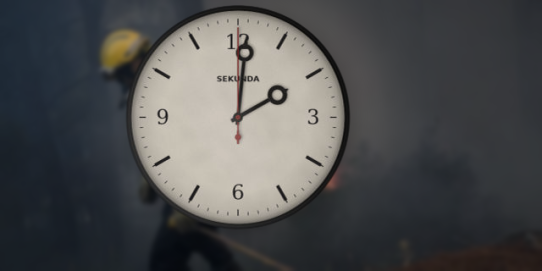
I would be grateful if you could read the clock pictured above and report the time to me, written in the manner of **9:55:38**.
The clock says **2:01:00**
